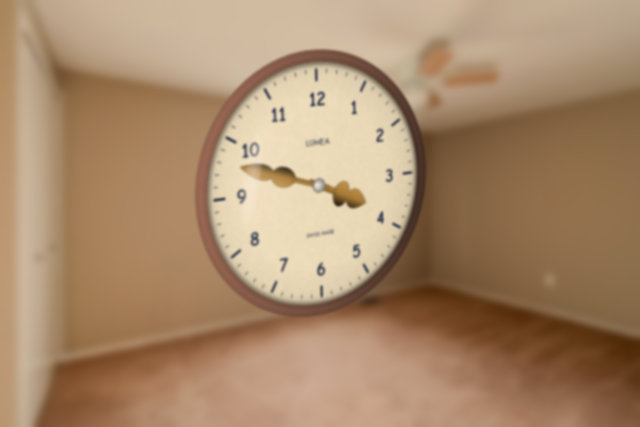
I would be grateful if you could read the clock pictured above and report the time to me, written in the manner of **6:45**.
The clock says **3:48**
